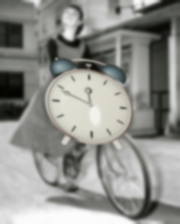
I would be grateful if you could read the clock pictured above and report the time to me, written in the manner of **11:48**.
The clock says **11:49**
